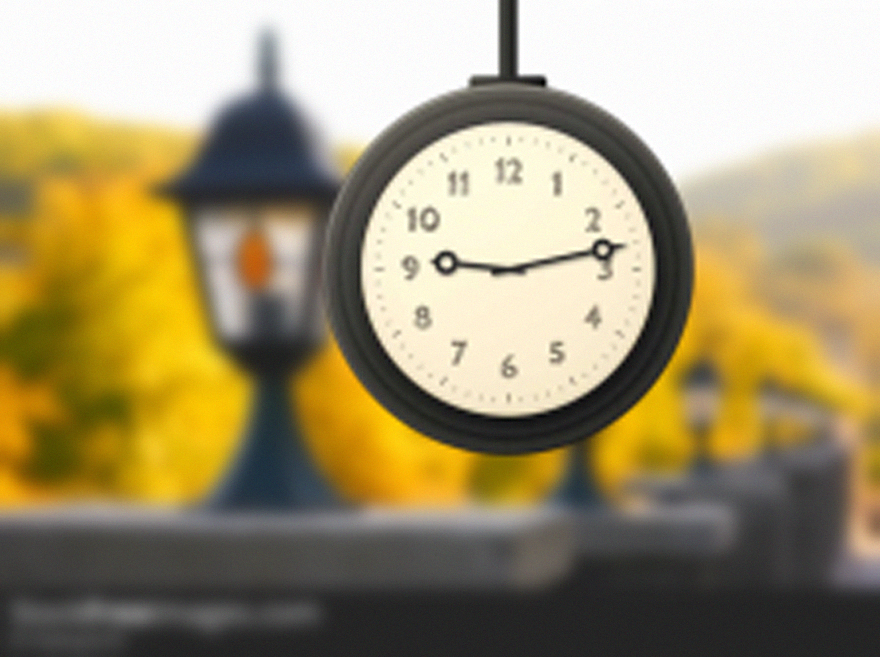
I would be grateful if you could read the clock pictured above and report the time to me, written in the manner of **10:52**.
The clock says **9:13**
